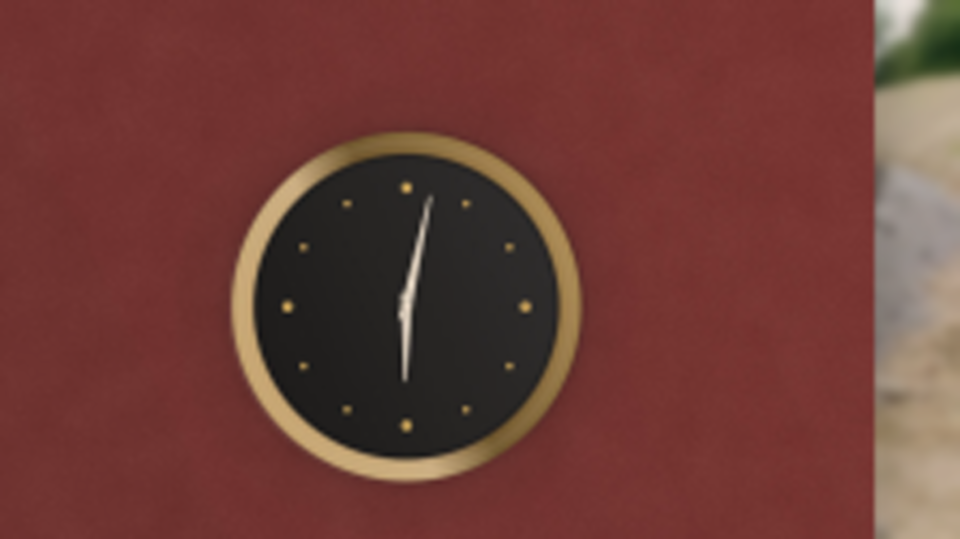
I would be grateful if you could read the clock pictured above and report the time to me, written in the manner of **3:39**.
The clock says **6:02**
